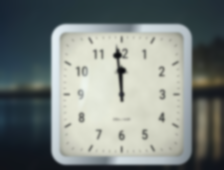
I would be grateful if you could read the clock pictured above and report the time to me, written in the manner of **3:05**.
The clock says **11:59**
